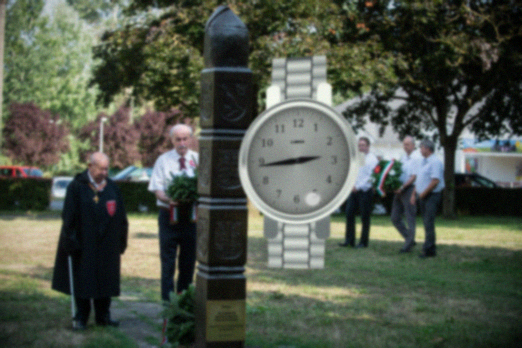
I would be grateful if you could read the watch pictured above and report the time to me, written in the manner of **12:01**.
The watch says **2:44**
